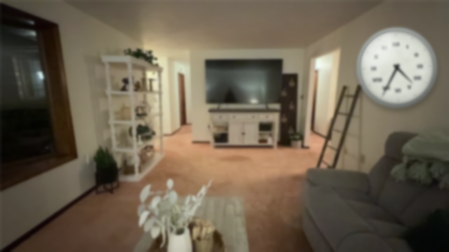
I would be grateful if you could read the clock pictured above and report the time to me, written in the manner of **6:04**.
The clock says **4:35**
